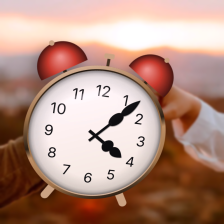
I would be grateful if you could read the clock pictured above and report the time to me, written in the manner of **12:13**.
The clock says **4:07**
